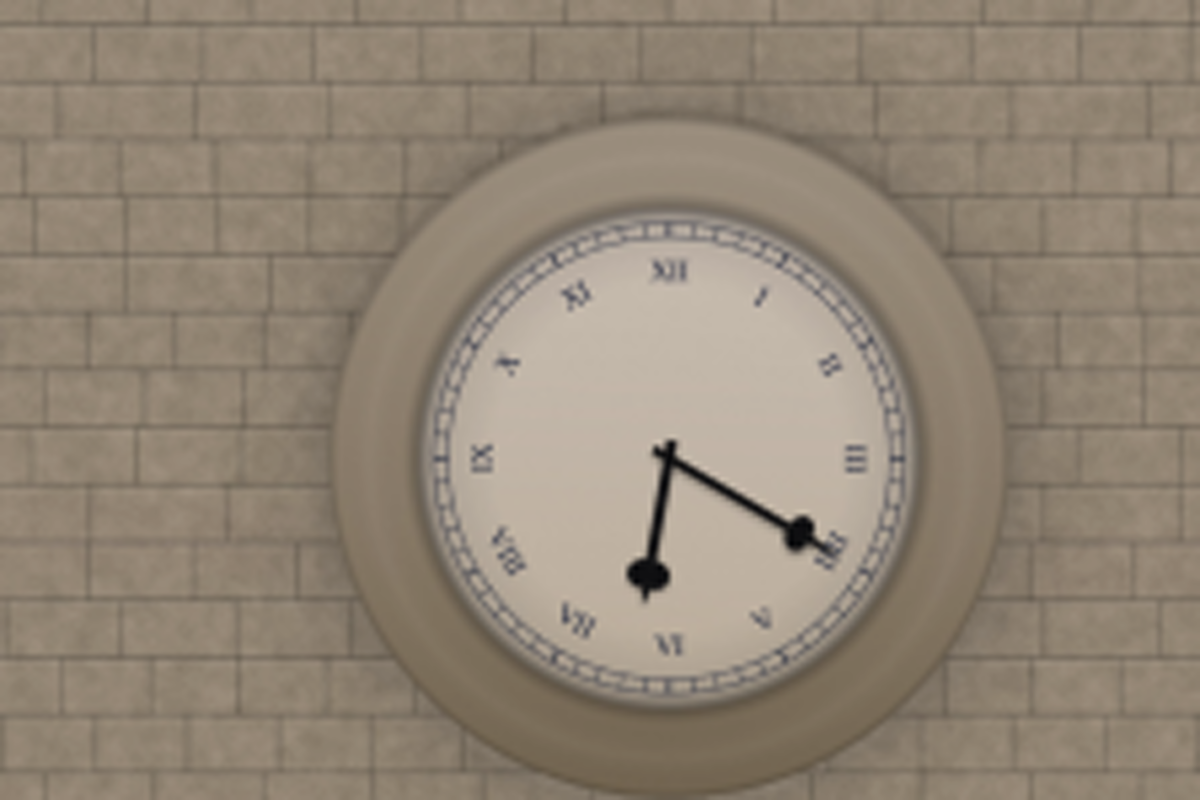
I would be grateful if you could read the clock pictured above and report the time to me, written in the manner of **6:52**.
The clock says **6:20**
